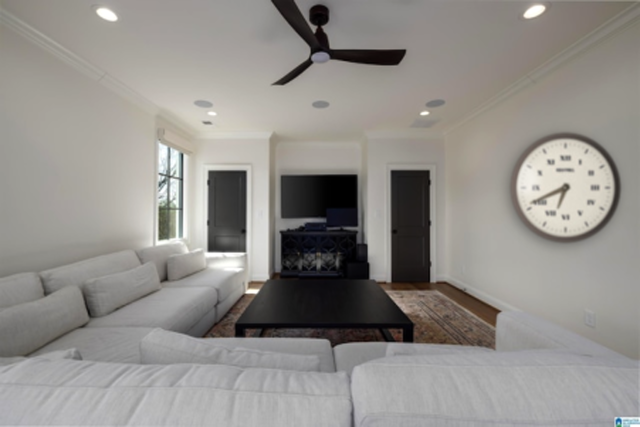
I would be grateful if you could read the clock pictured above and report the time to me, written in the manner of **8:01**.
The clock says **6:41**
